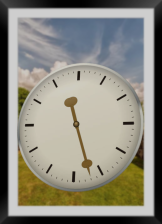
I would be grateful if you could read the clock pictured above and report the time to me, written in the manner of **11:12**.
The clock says **11:27**
